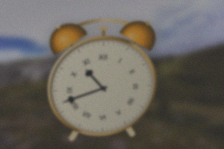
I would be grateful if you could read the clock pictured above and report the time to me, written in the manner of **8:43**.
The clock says **10:42**
